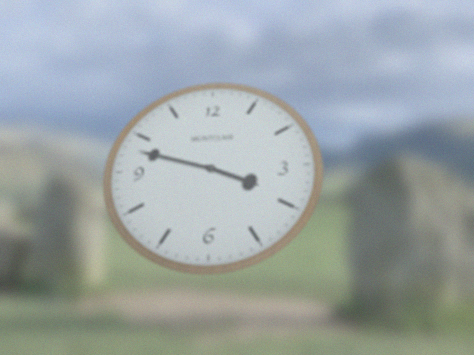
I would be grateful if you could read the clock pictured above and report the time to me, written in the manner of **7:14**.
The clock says **3:48**
